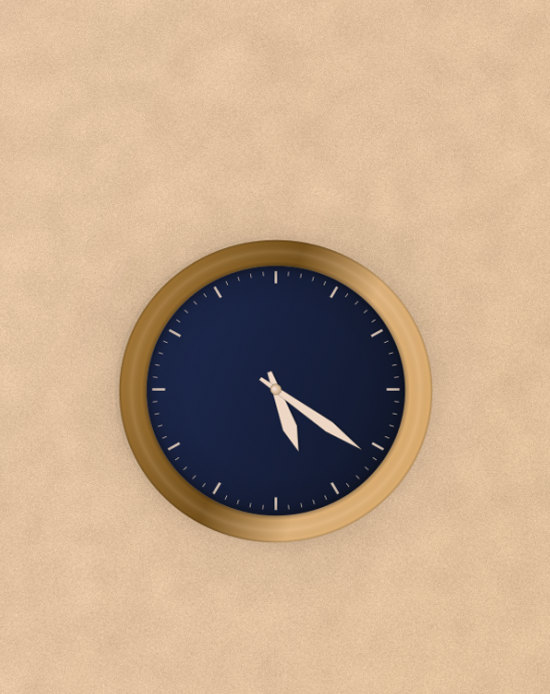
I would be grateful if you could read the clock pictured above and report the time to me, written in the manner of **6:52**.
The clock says **5:21**
